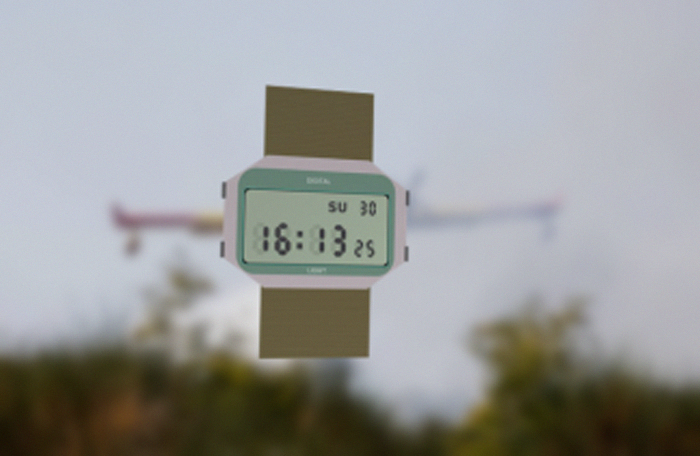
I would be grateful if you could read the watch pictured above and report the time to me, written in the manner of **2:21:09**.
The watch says **16:13:25**
